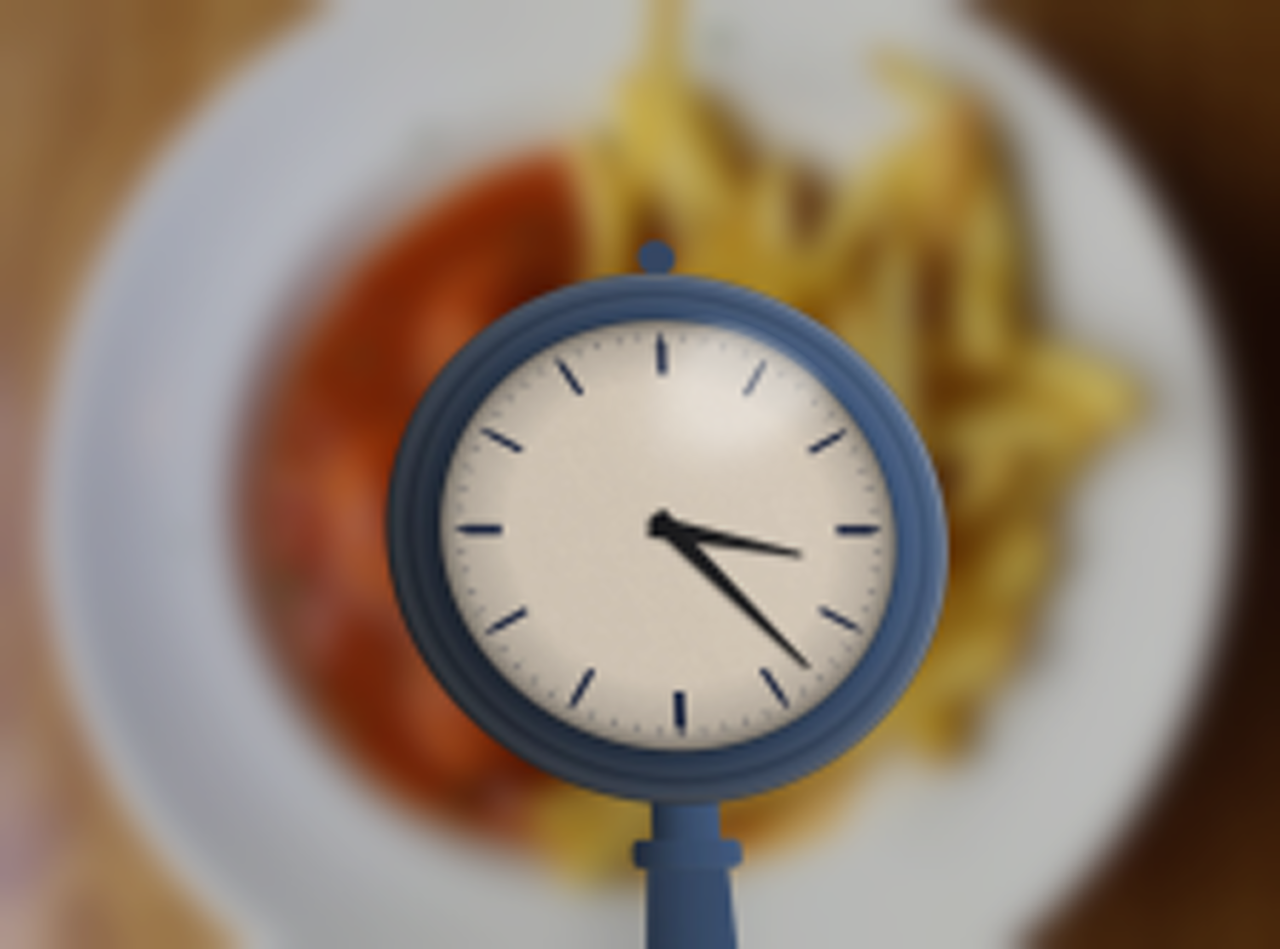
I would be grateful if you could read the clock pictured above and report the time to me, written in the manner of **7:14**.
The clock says **3:23**
